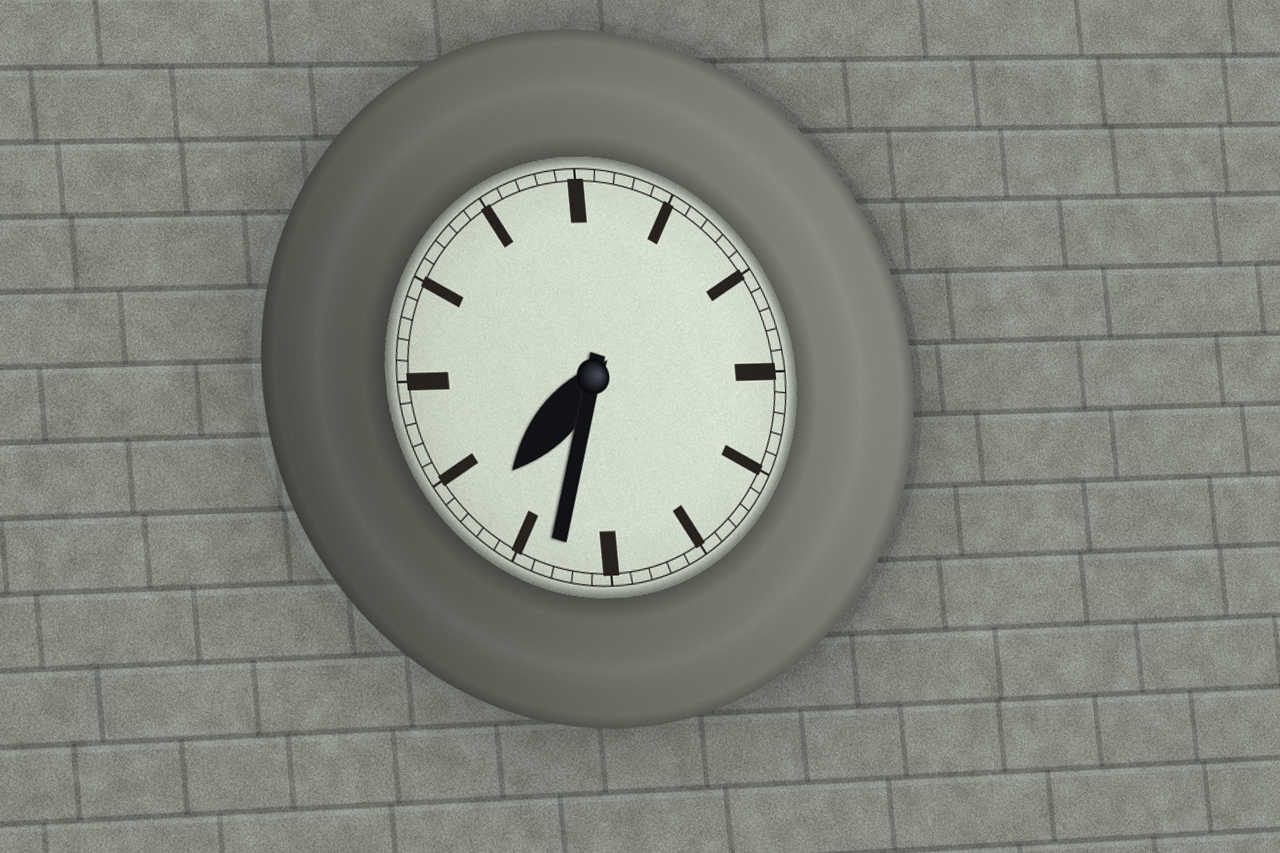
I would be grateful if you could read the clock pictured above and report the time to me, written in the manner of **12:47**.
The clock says **7:33**
